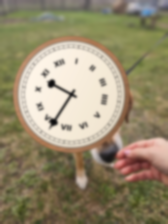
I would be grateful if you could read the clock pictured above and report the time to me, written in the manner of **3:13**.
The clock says **10:39**
